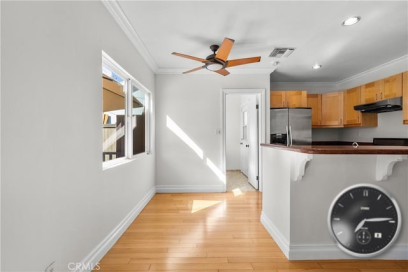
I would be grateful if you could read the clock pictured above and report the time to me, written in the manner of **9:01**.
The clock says **7:14**
